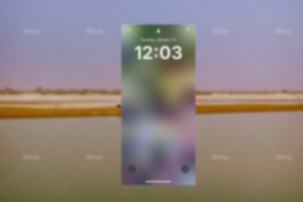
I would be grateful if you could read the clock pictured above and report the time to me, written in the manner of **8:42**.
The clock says **12:03**
